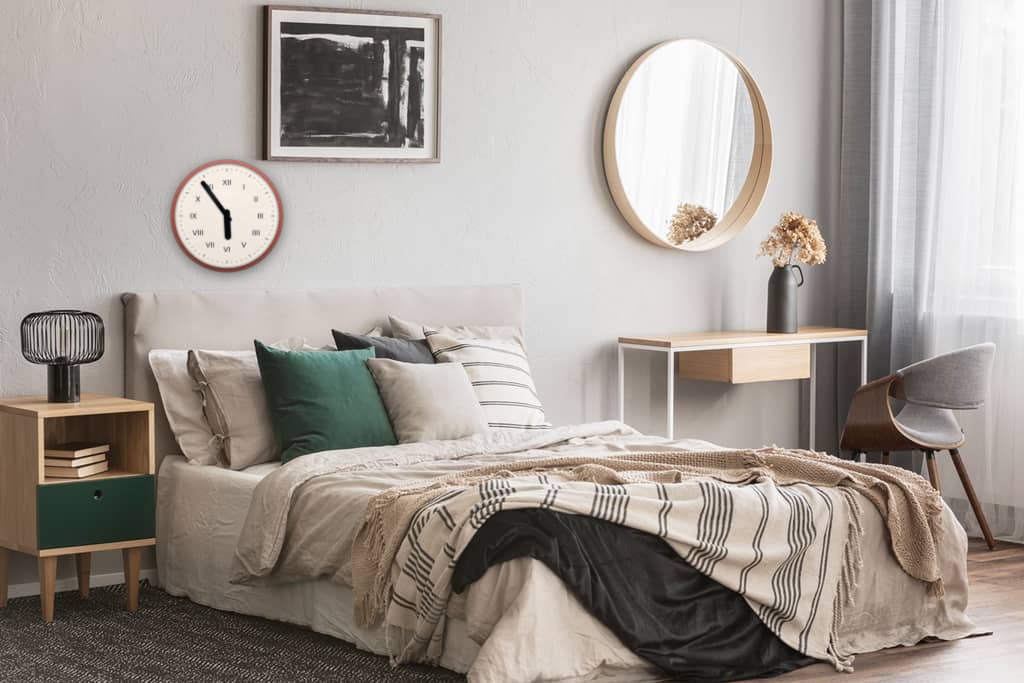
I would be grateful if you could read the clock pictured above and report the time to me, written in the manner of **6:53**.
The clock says **5:54**
